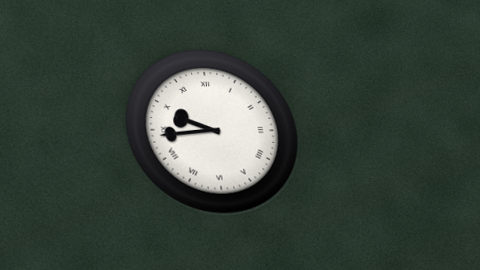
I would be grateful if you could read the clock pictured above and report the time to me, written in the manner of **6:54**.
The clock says **9:44**
